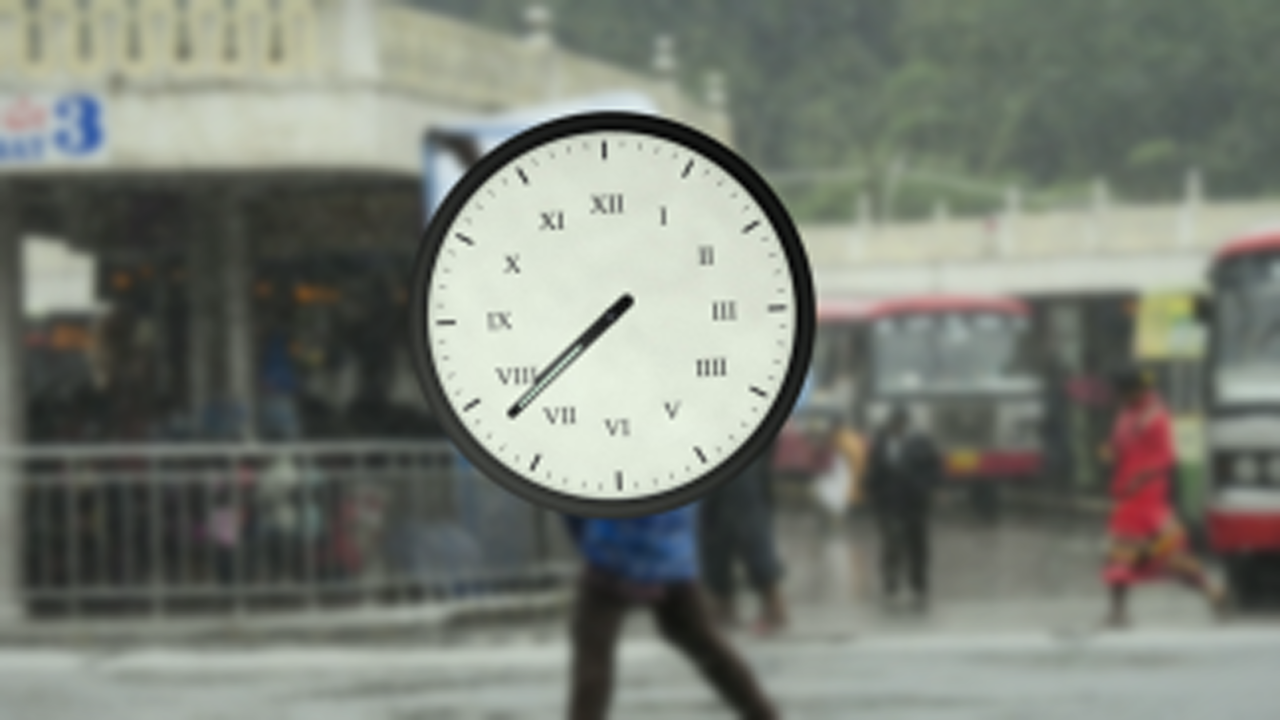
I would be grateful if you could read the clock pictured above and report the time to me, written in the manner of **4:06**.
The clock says **7:38**
